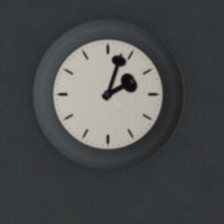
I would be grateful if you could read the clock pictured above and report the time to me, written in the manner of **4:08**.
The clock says **2:03**
